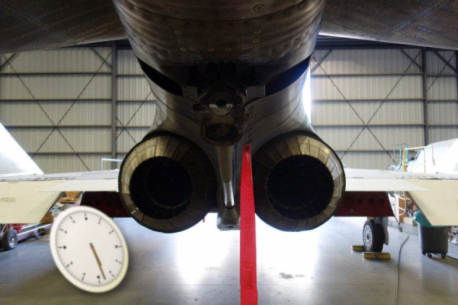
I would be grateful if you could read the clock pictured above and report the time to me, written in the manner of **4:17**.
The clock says **5:28**
